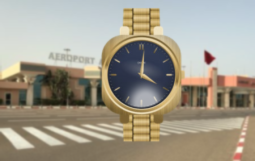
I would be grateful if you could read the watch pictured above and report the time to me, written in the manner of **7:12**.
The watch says **4:01**
